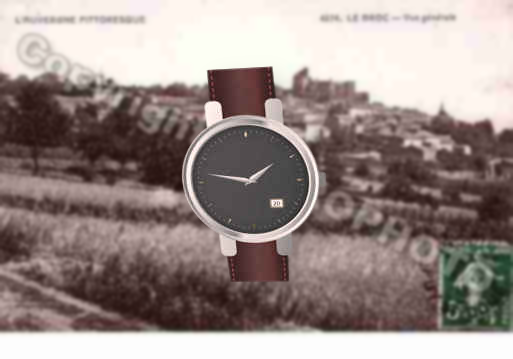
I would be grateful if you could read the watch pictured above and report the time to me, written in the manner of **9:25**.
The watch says **1:47**
